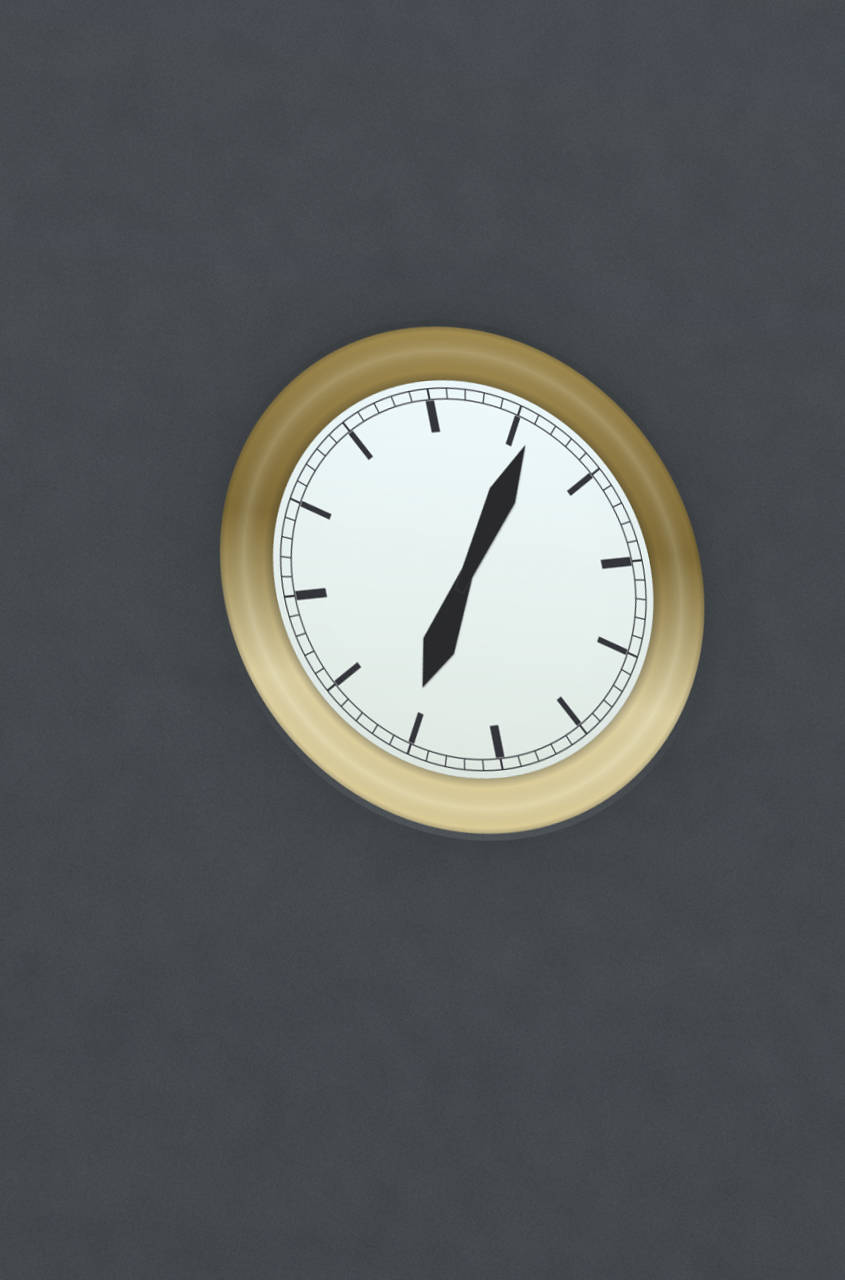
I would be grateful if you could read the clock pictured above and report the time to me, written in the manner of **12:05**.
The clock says **7:06**
